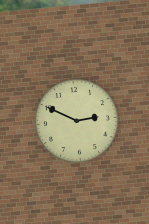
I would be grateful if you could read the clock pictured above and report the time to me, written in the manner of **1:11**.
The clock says **2:50**
